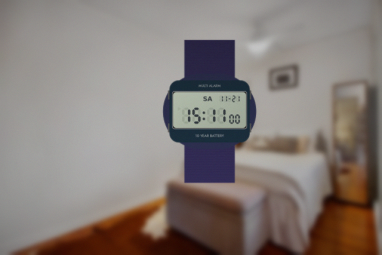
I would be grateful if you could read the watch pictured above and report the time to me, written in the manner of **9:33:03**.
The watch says **15:11:00**
